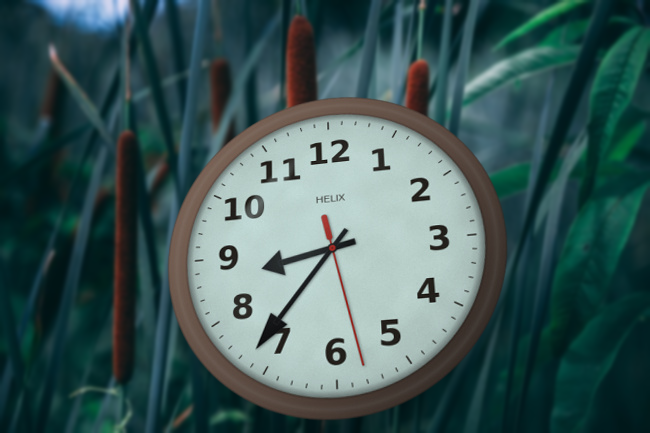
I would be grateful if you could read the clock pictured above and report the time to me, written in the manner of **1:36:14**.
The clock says **8:36:28**
